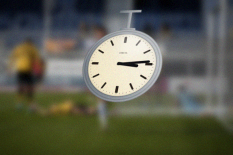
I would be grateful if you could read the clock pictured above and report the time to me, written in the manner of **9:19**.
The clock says **3:14**
